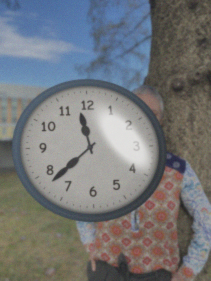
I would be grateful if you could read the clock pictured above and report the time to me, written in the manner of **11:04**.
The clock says **11:38**
